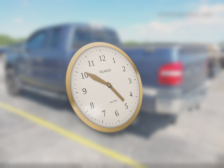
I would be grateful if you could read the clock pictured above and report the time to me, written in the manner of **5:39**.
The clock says **4:51**
